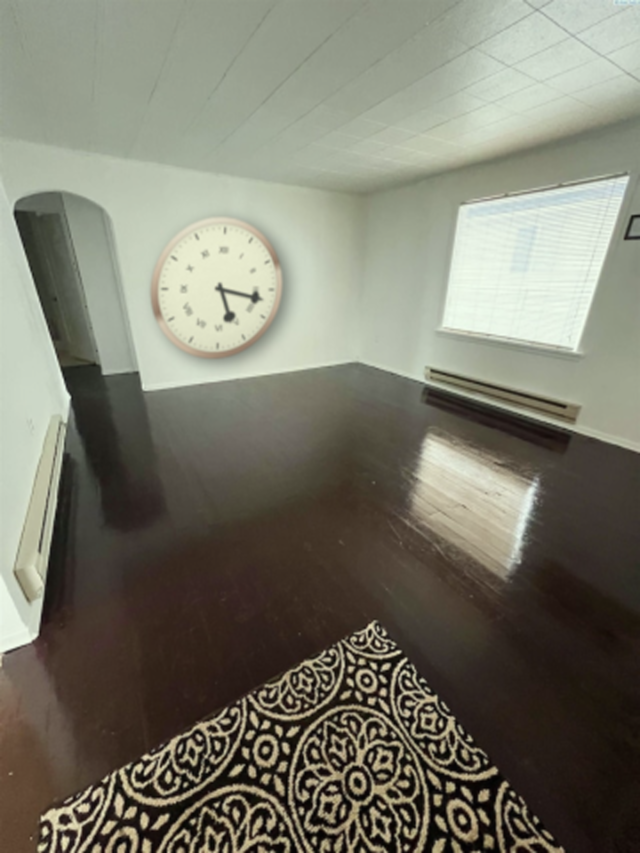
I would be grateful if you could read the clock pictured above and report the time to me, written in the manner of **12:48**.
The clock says **5:17**
